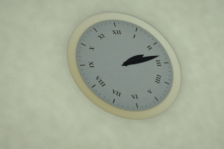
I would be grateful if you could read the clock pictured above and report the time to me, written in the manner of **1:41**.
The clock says **2:13**
